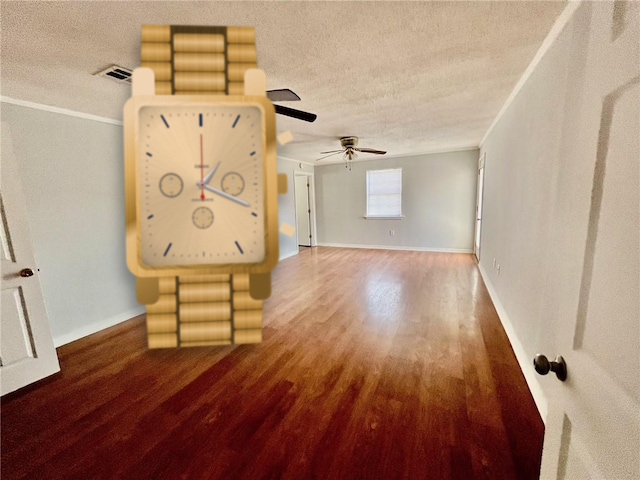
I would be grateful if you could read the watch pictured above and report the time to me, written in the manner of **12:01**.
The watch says **1:19**
